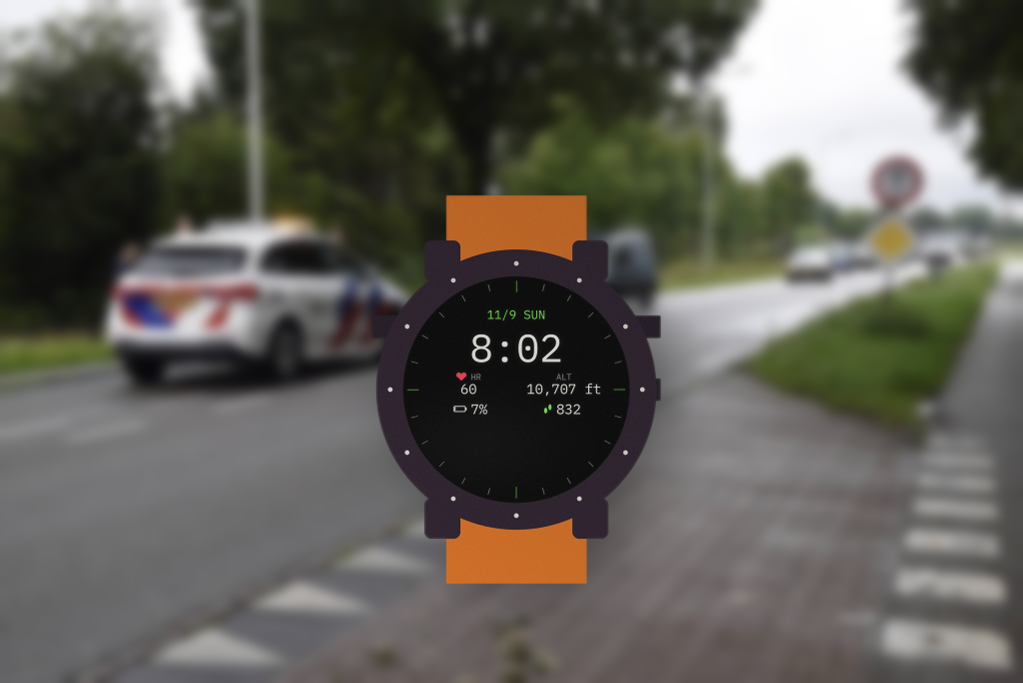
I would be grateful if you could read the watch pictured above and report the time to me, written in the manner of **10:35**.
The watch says **8:02**
